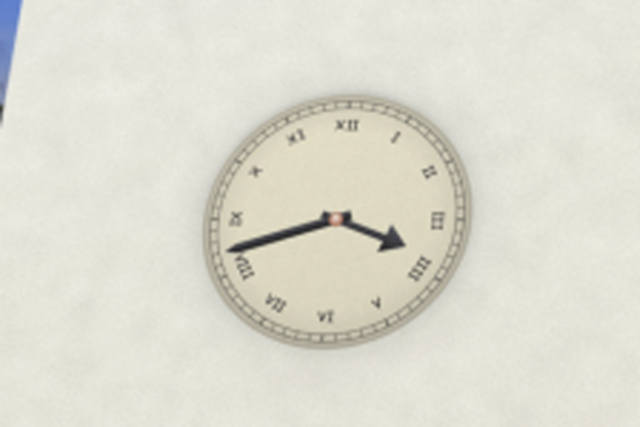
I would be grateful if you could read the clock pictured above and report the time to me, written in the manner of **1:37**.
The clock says **3:42**
